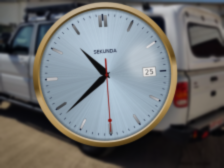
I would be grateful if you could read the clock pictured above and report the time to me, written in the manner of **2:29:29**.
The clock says **10:38:30**
